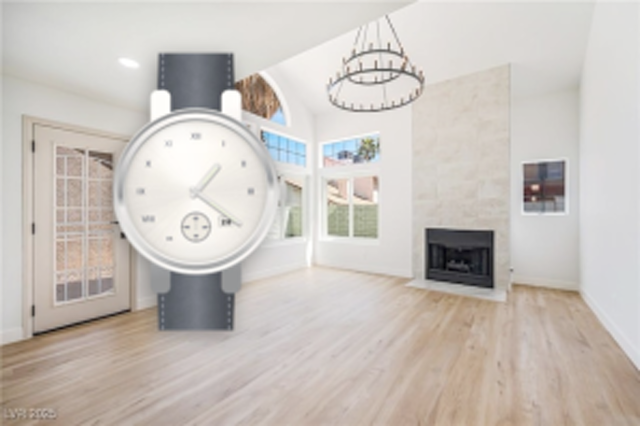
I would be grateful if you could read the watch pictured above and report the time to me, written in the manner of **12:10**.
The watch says **1:21**
